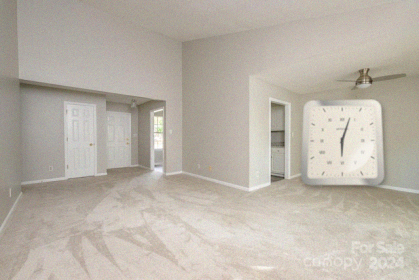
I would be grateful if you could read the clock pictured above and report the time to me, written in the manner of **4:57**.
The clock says **6:03**
